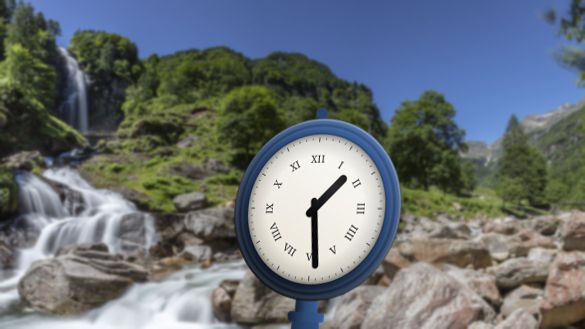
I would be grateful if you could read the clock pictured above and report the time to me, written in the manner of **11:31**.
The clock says **1:29**
